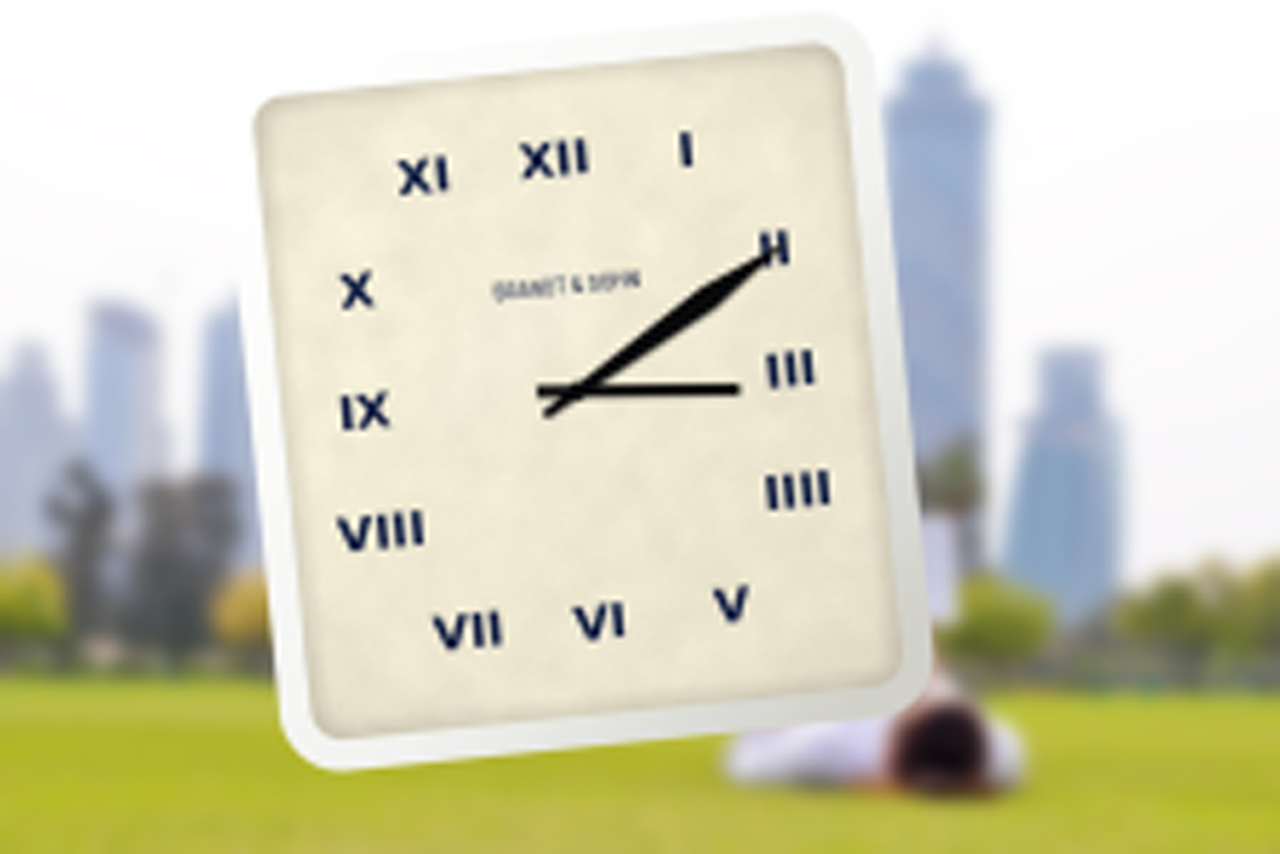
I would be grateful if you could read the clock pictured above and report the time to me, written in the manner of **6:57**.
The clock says **3:10**
